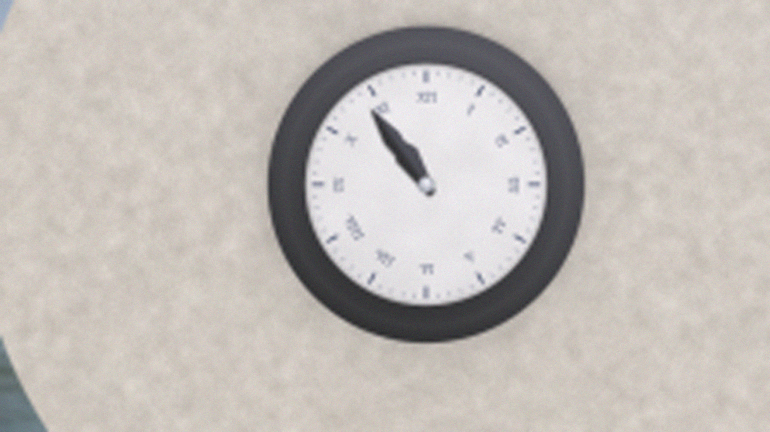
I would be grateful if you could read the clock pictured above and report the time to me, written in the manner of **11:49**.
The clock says **10:54**
